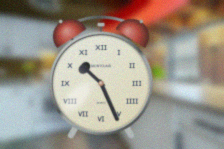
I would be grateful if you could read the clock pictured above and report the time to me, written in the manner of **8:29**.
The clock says **10:26**
